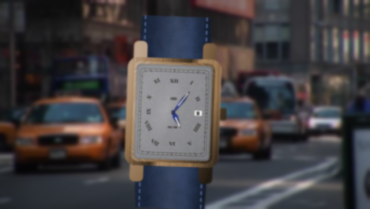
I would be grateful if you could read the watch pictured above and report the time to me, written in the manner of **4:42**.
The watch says **5:06**
